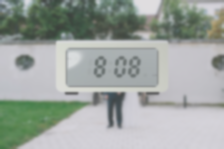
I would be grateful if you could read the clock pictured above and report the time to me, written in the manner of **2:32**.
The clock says **8:08**
